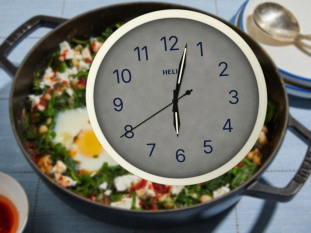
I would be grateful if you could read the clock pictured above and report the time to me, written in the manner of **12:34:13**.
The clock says **6:02:40**
